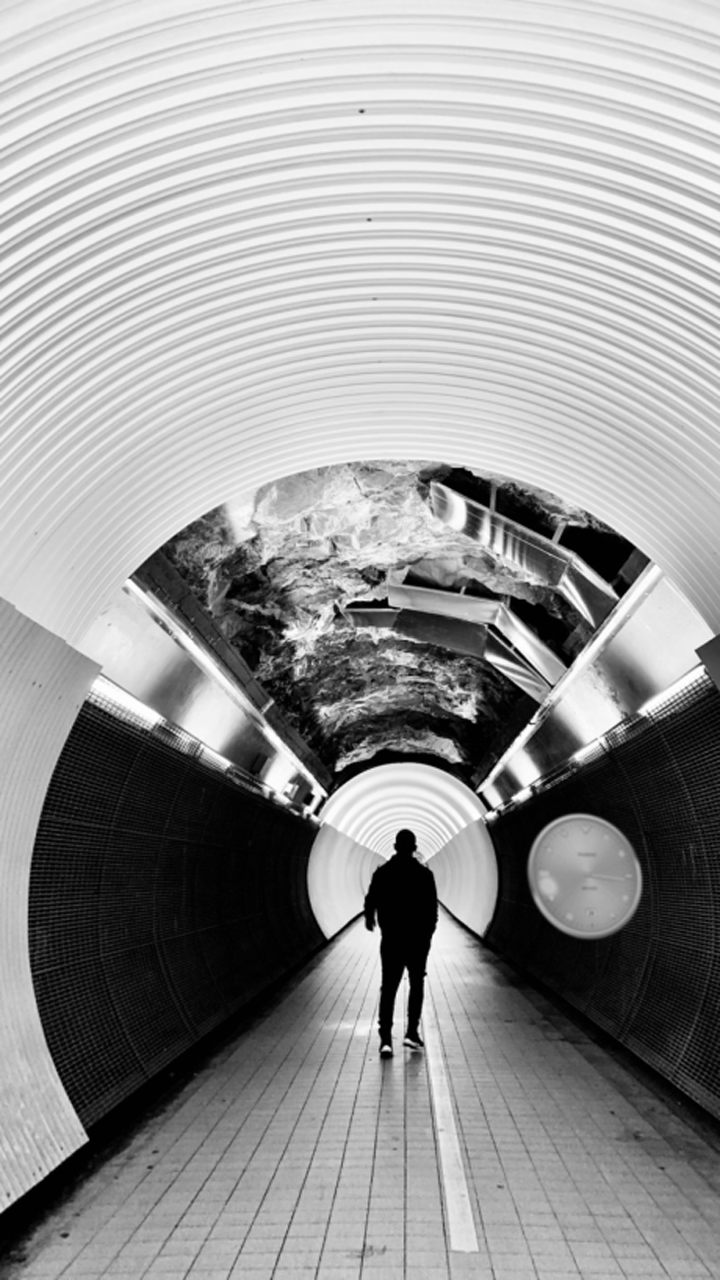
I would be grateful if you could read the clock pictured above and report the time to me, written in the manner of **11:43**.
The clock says **3:16**
